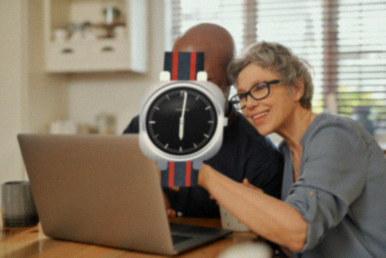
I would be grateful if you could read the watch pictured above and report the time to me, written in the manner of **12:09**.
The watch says **6:01**
